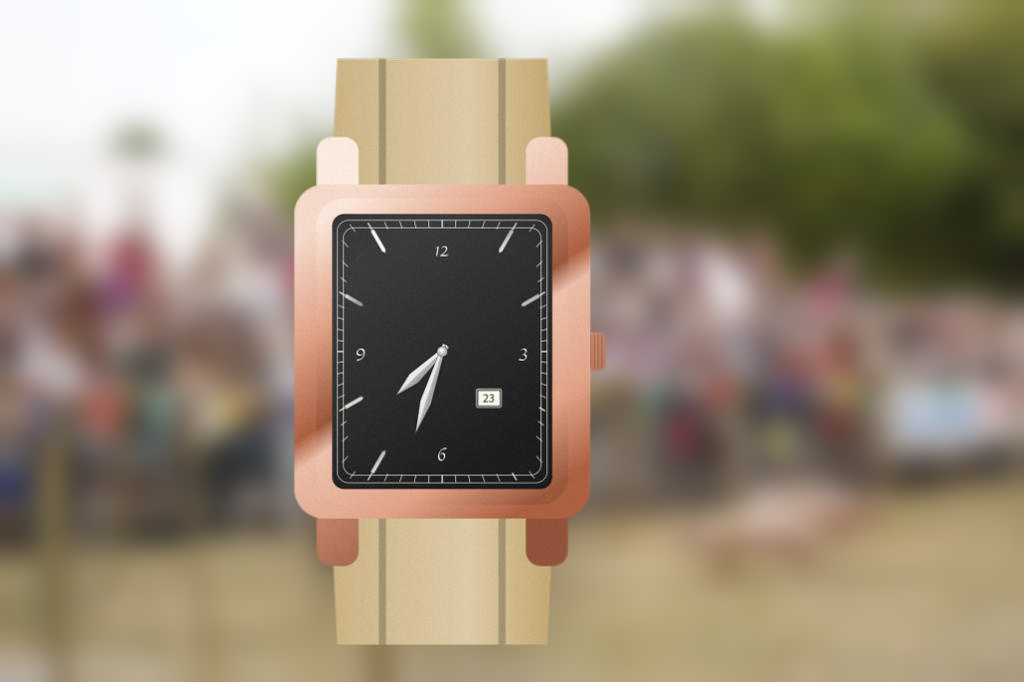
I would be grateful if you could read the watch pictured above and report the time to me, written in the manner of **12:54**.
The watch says **7:33**
